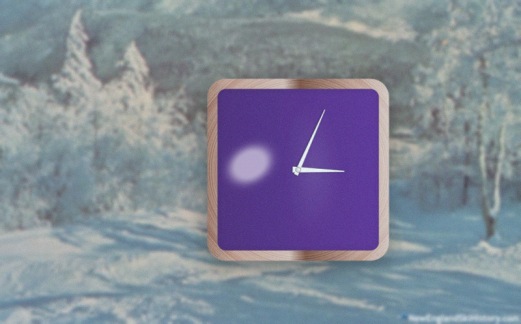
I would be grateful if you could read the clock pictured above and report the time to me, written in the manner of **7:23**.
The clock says **3:04**
